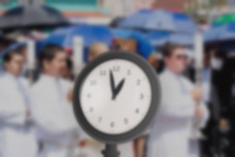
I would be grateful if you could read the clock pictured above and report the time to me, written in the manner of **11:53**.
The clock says **12:58**
